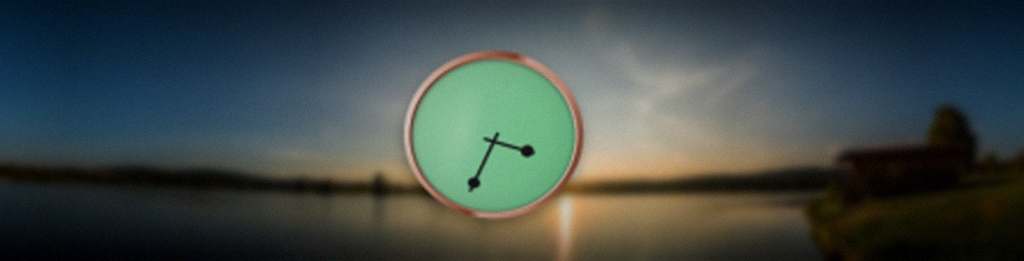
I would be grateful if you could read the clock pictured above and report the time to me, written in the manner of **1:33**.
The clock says **3:34**
